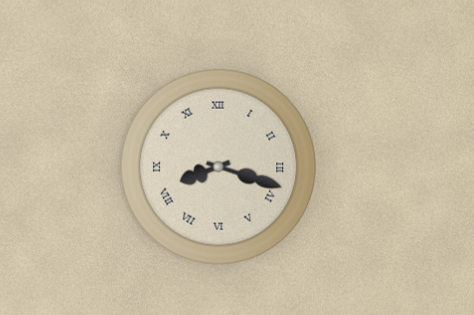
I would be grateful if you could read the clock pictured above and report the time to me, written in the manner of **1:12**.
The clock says **8:18**
